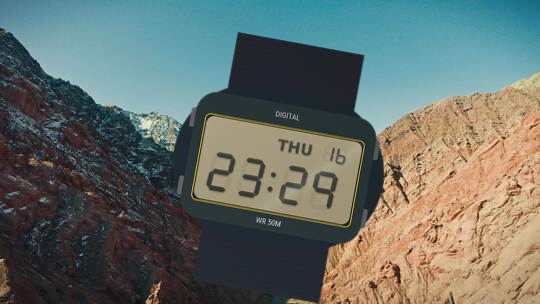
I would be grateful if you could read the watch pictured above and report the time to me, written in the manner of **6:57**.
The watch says **23:29**
